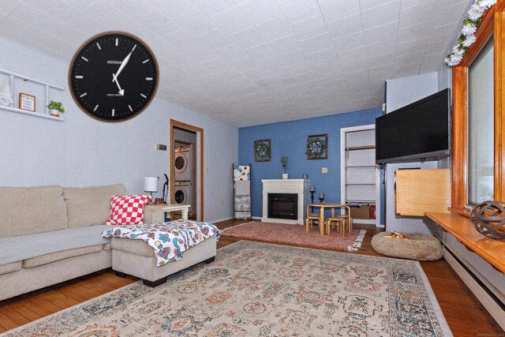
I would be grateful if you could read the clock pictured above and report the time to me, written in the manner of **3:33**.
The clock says **5:05**
